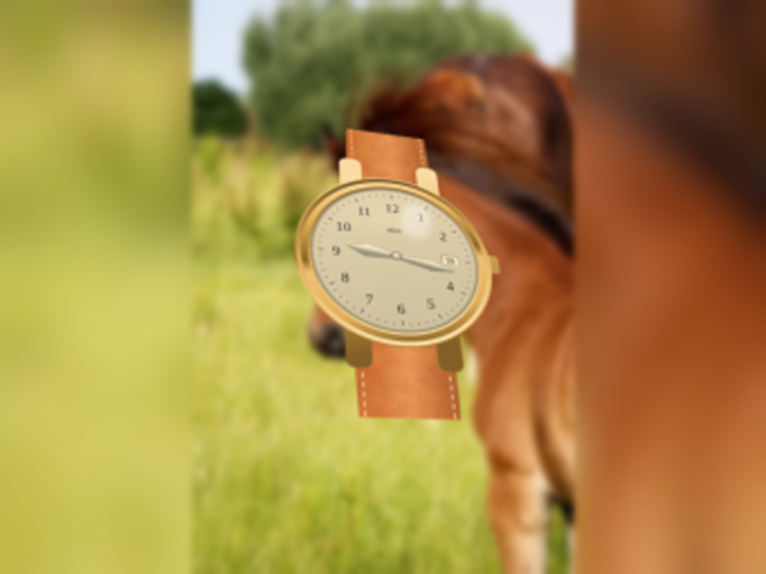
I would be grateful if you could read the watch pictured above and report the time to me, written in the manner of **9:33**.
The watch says **9:17**
